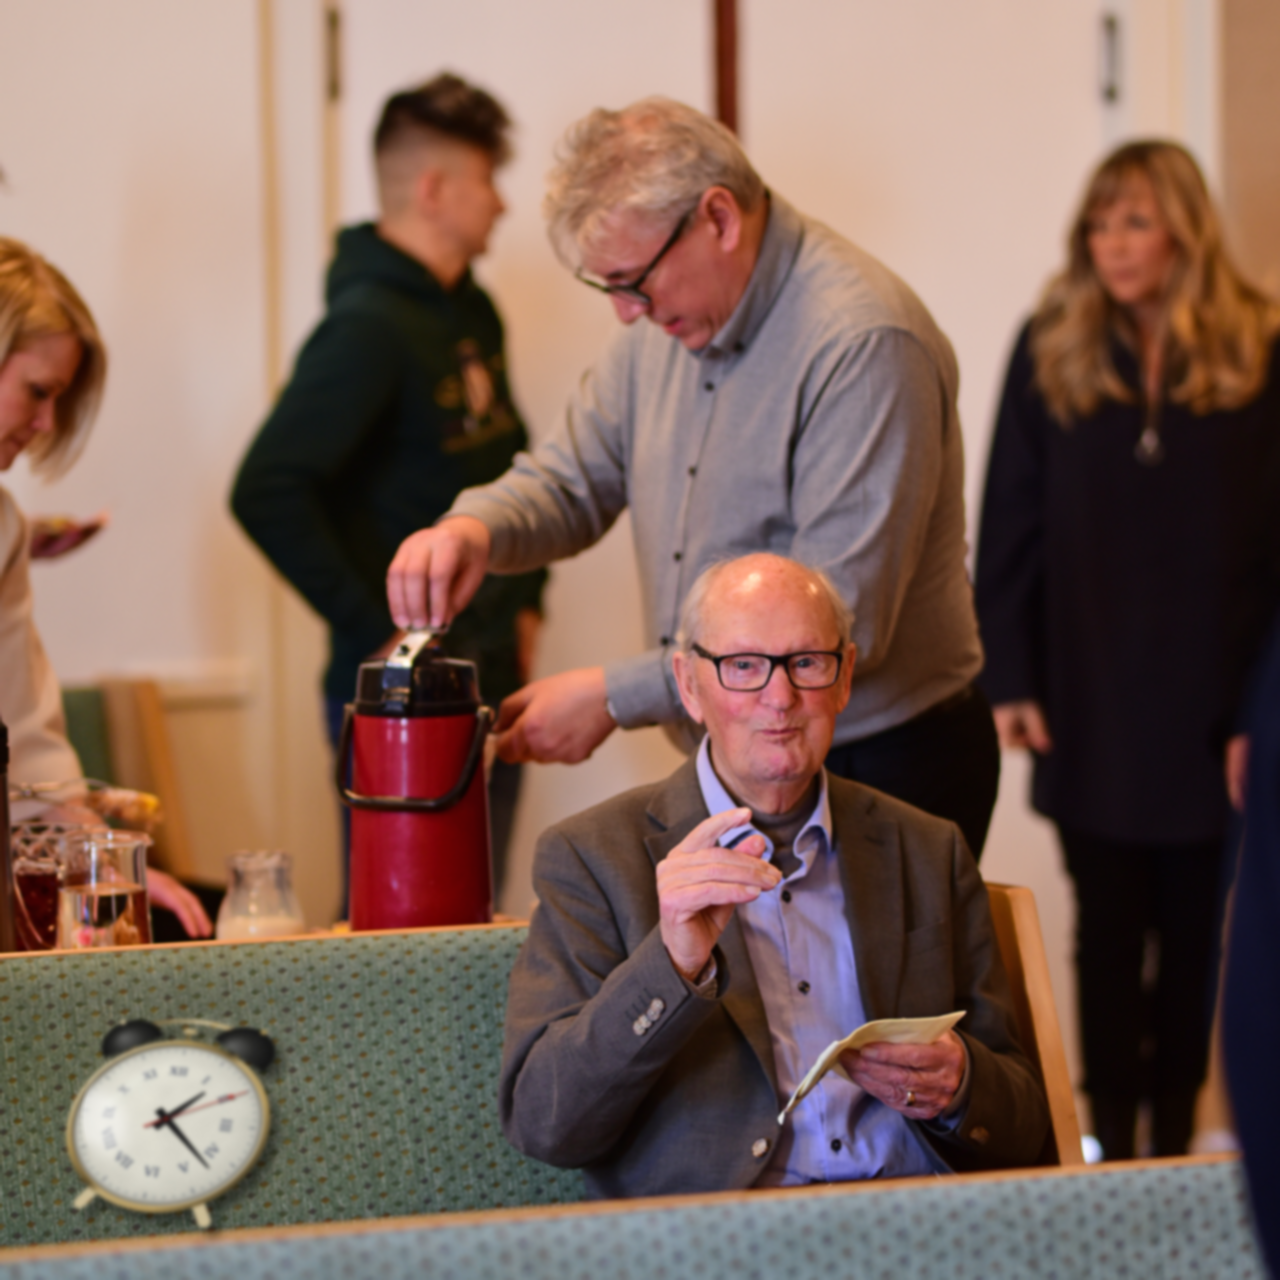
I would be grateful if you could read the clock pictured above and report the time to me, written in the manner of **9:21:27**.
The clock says **1:22:10**
